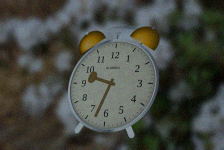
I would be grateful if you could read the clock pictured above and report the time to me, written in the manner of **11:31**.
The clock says **9:33**
